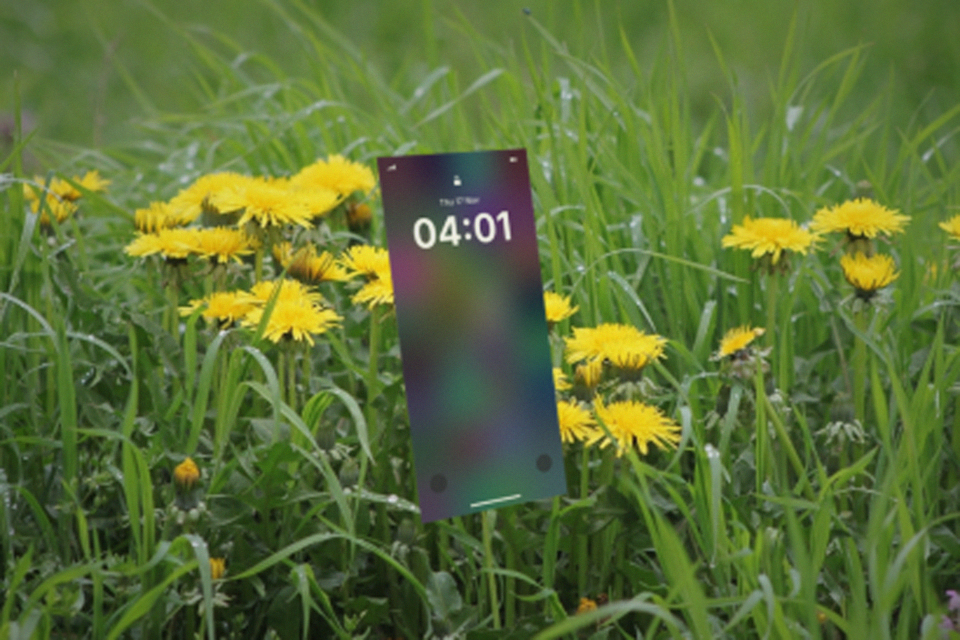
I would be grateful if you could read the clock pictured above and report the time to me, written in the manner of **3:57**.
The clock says **4:01**
